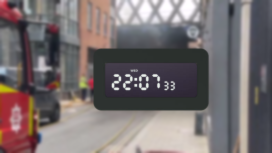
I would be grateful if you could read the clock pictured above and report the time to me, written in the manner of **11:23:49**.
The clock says **22:07:33**
